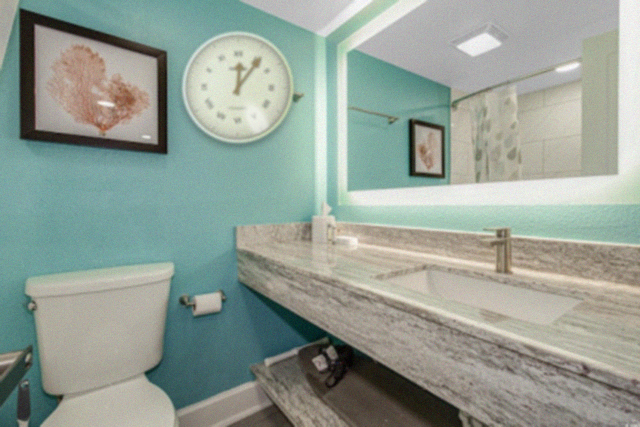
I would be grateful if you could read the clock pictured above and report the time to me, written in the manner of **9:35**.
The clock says **12:06**
